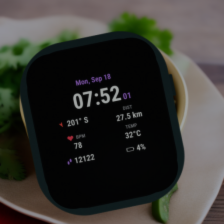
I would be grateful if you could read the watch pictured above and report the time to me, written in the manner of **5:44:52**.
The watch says **7:52:01**
